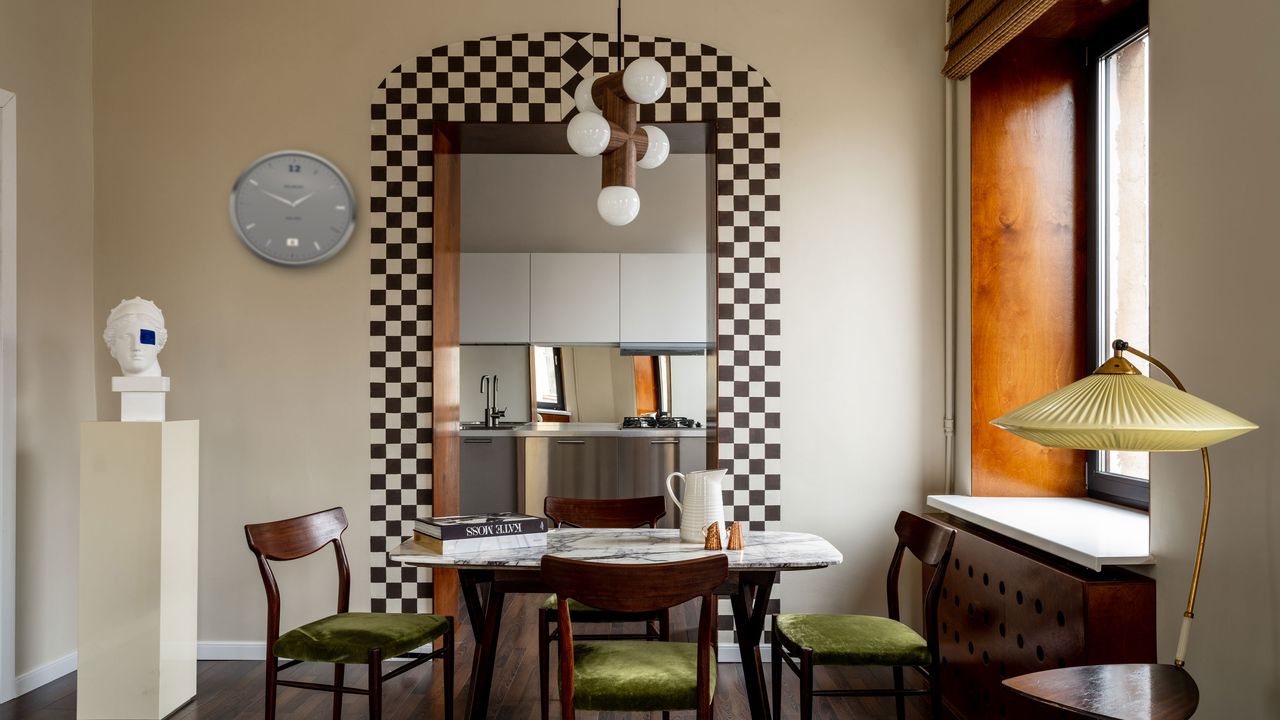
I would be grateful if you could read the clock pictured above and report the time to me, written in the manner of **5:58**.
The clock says **1:49**
